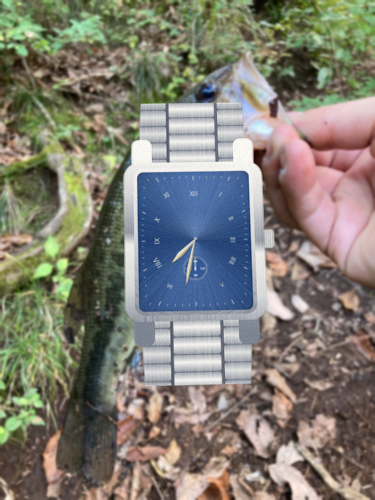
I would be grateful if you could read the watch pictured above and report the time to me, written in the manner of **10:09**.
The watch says **7:32**
